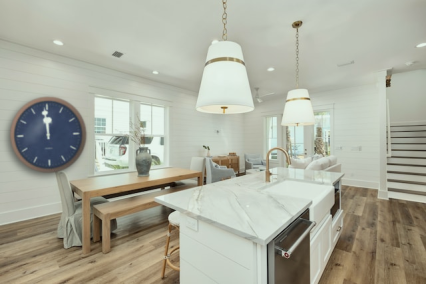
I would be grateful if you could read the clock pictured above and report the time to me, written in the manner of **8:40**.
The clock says **11:59**
